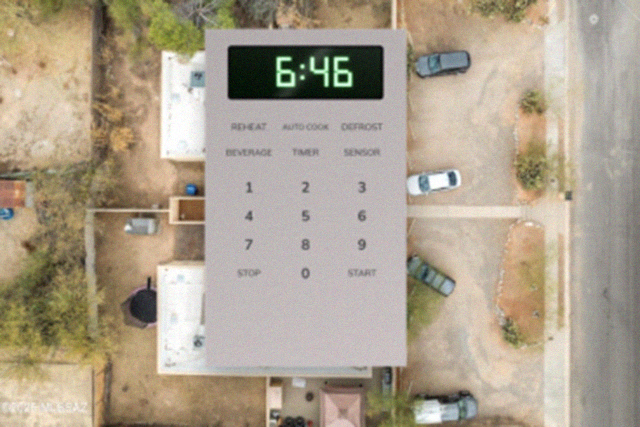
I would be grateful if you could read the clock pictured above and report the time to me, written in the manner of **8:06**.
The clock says **6:46**
